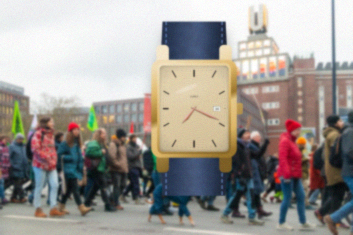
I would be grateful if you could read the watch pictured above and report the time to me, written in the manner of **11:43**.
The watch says **7:19**
